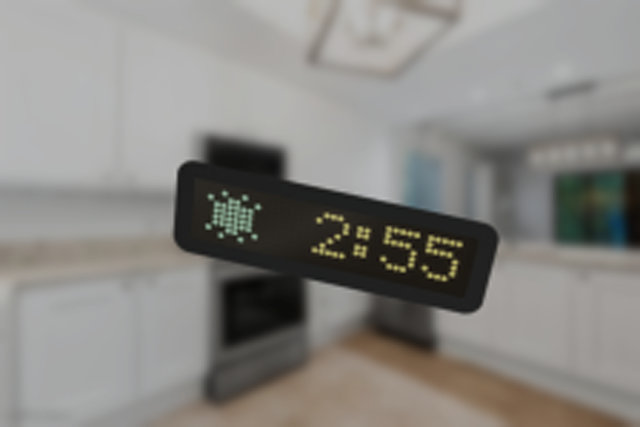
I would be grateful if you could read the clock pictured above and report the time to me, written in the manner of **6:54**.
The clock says **2:55**
